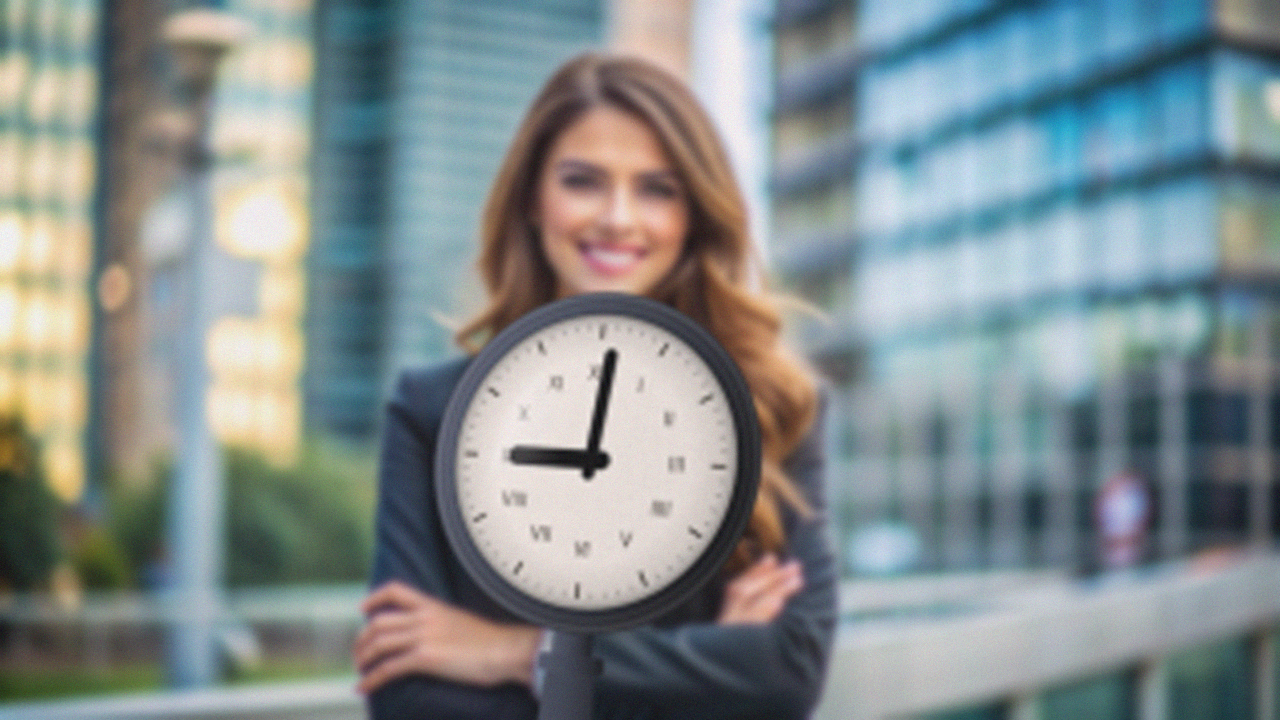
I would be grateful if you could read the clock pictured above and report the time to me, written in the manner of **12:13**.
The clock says **9:01**
